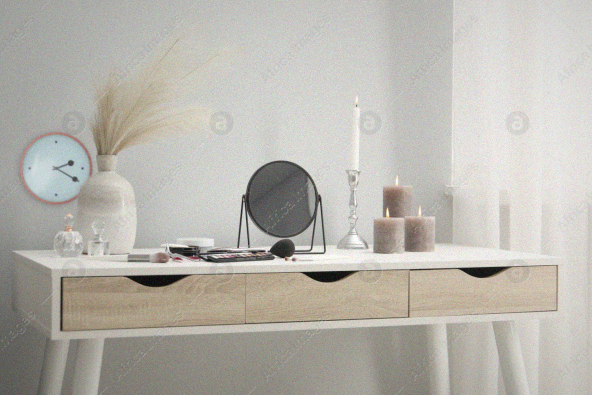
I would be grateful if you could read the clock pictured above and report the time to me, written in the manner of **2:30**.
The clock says **2:20**
